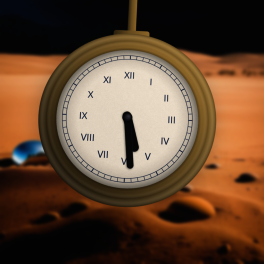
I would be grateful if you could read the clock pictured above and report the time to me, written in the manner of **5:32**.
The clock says **5:29**
